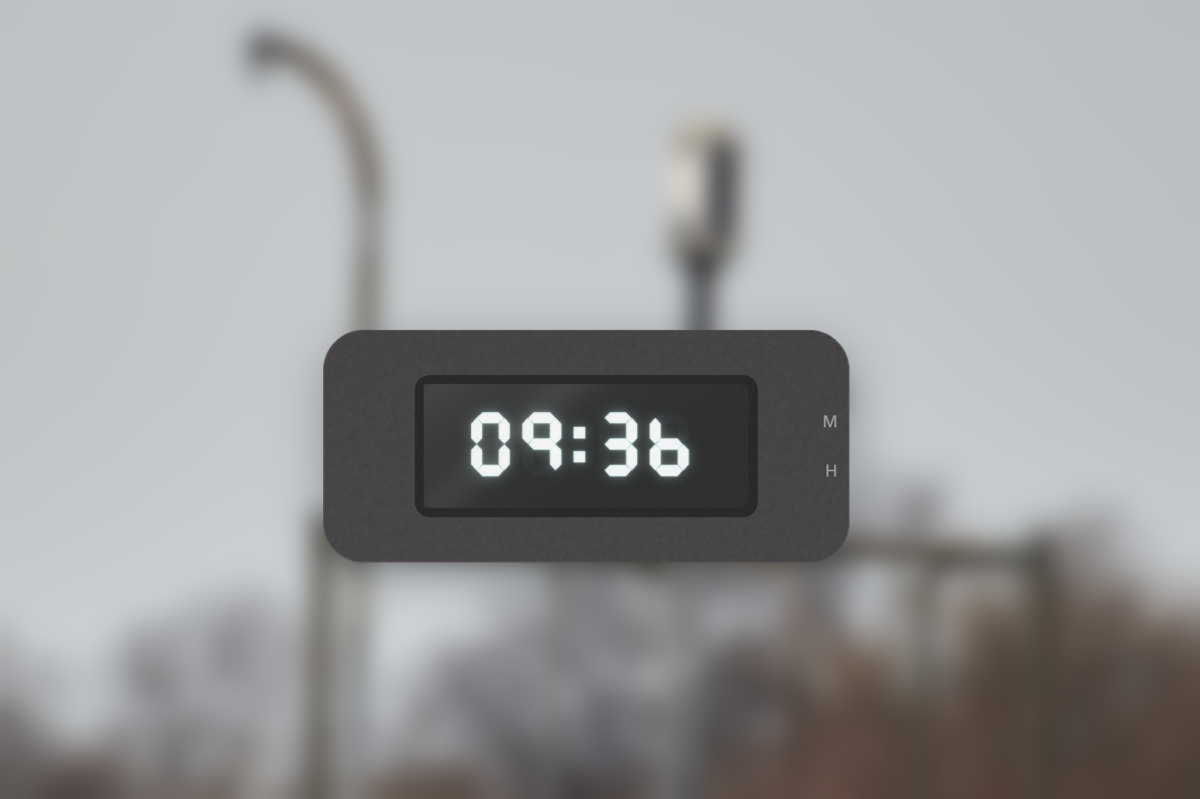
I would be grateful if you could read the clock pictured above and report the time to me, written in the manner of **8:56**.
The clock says **9:36**
